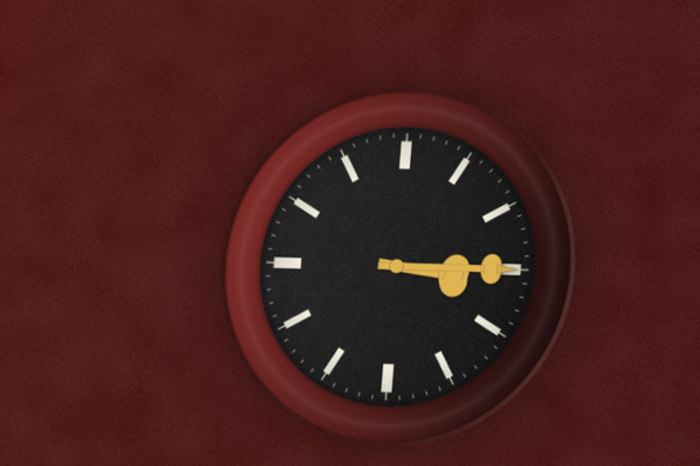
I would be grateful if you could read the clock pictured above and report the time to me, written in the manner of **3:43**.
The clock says **3:15**
